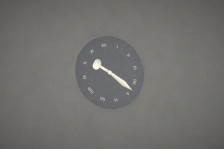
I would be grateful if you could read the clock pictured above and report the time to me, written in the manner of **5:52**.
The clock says **10:23**
